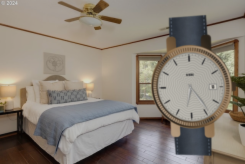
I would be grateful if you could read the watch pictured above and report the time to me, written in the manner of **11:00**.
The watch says **6:24**
